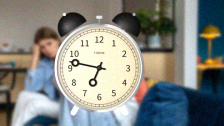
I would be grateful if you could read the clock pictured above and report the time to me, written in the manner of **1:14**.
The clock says **6:47**
